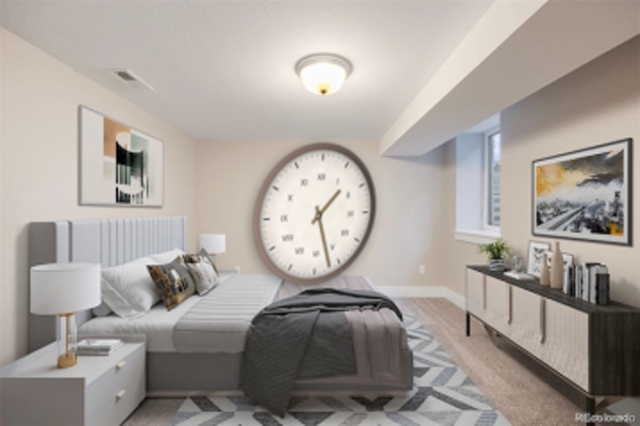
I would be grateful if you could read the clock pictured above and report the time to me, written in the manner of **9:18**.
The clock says **1:27**
